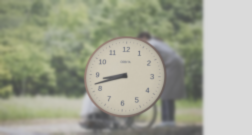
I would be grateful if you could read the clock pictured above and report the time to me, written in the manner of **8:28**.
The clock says **8:42**
